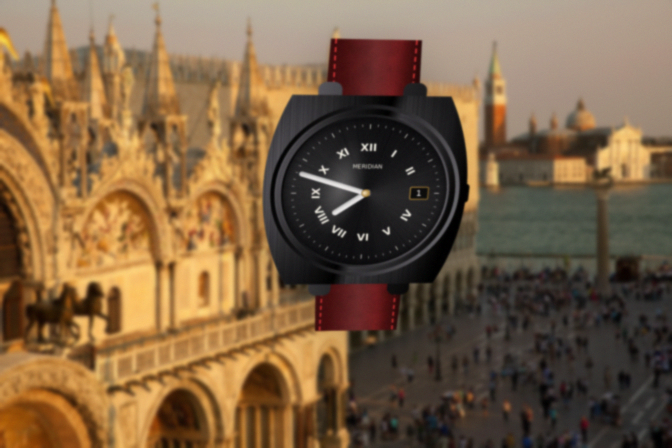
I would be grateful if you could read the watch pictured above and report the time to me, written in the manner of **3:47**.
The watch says **7:48**
